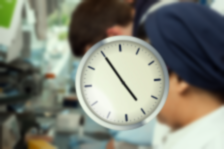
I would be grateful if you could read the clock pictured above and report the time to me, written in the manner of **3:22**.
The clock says **4:55**
